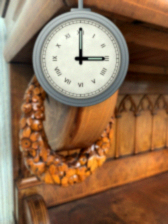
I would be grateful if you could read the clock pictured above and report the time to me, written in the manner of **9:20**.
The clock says **3:00**
